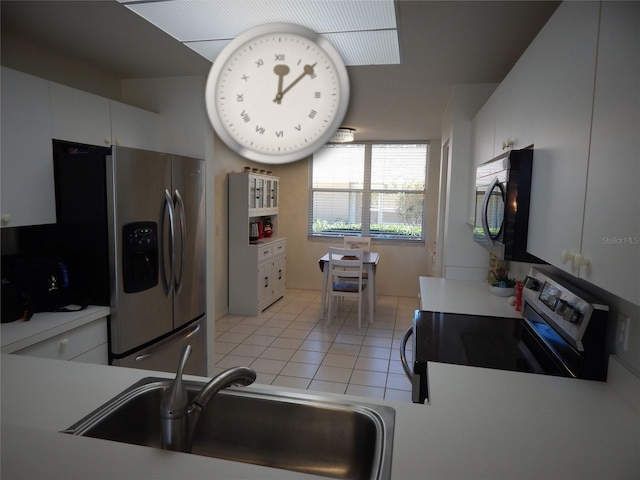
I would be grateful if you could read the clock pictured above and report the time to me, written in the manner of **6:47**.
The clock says **12:08**
